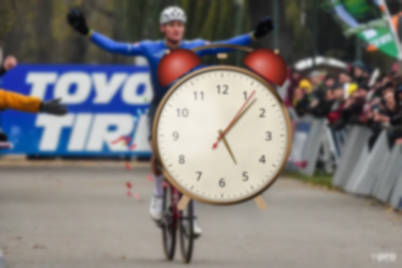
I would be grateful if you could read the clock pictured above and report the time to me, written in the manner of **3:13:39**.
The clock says **5:07:06**
